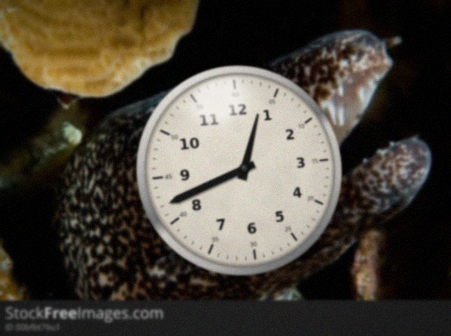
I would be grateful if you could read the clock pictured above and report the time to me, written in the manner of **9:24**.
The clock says **12:42**
